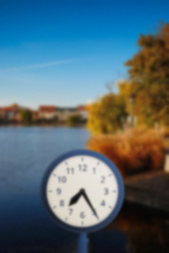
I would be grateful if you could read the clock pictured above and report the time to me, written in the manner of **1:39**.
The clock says **7:25**
